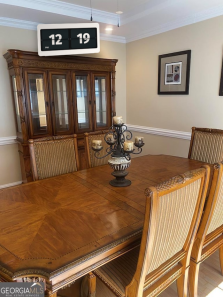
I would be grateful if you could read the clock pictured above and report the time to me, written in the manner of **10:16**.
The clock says **12:19**
